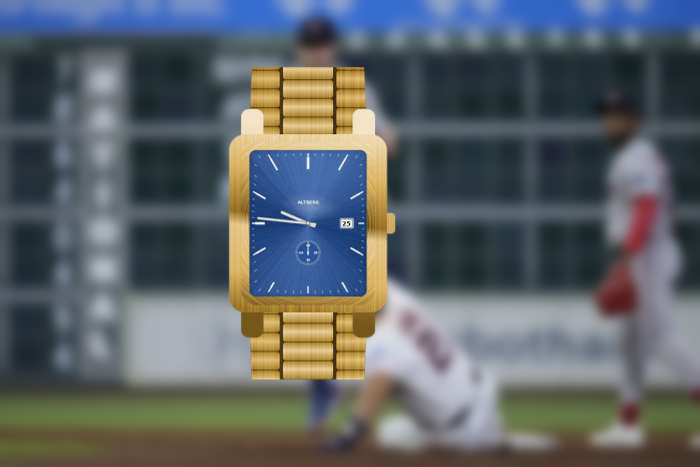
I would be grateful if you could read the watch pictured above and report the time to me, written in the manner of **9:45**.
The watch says **9:46**
